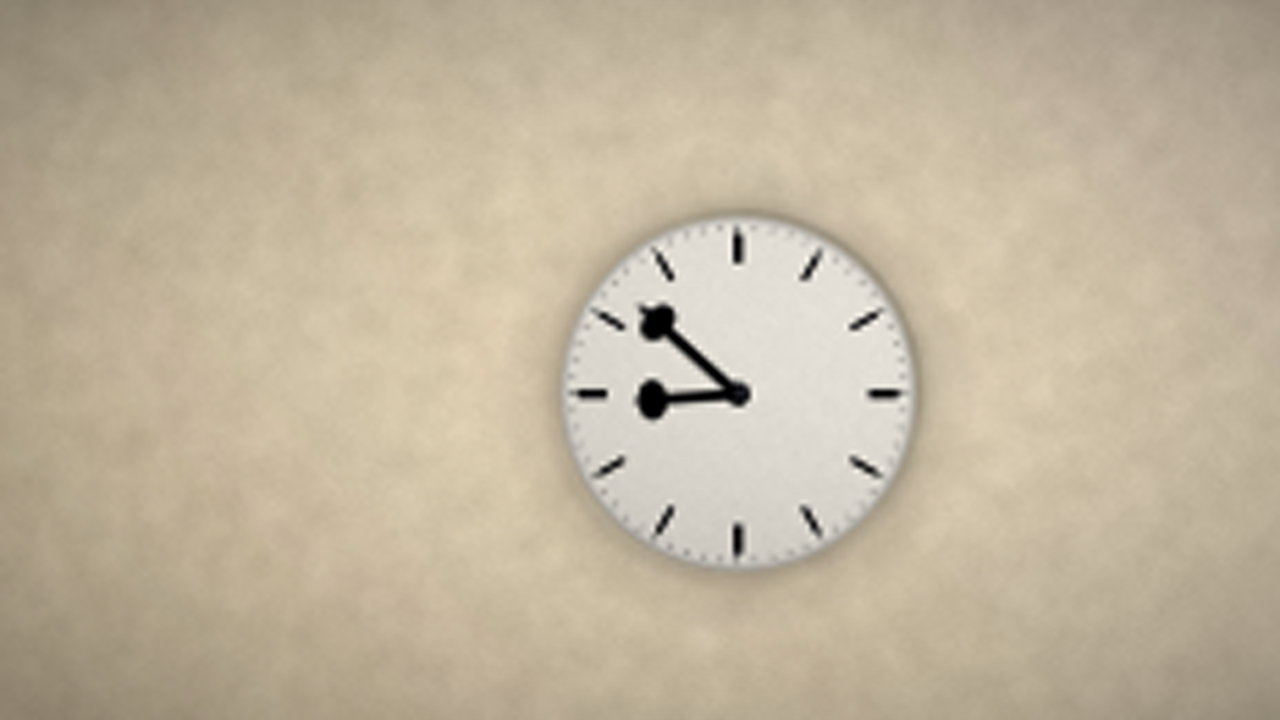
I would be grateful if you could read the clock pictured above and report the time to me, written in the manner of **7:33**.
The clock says **8:52**
